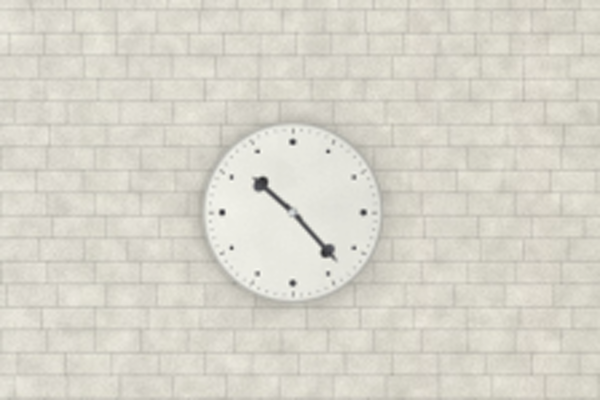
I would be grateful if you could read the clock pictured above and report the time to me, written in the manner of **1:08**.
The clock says **10:23**
